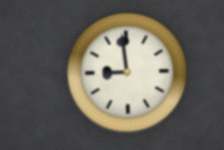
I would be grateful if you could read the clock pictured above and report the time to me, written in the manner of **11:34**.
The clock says **8:59**
